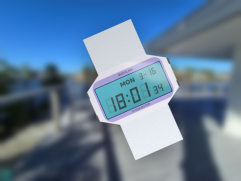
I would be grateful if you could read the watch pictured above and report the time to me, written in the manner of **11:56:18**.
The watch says **18:01:34**
